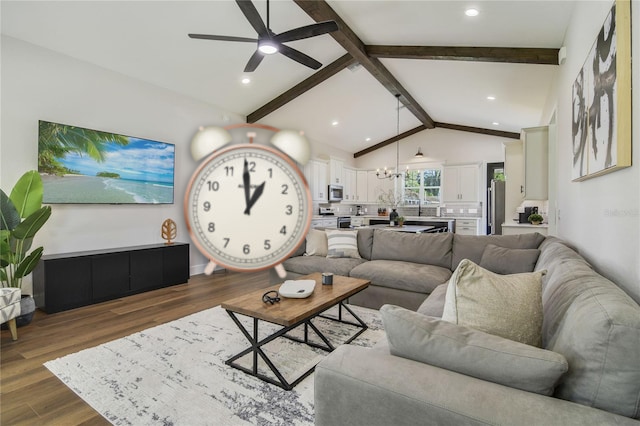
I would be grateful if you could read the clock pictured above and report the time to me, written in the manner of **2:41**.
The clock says **12:59**
